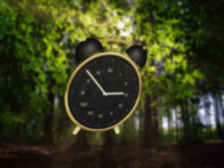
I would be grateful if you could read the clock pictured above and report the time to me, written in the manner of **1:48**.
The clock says **2:52**
